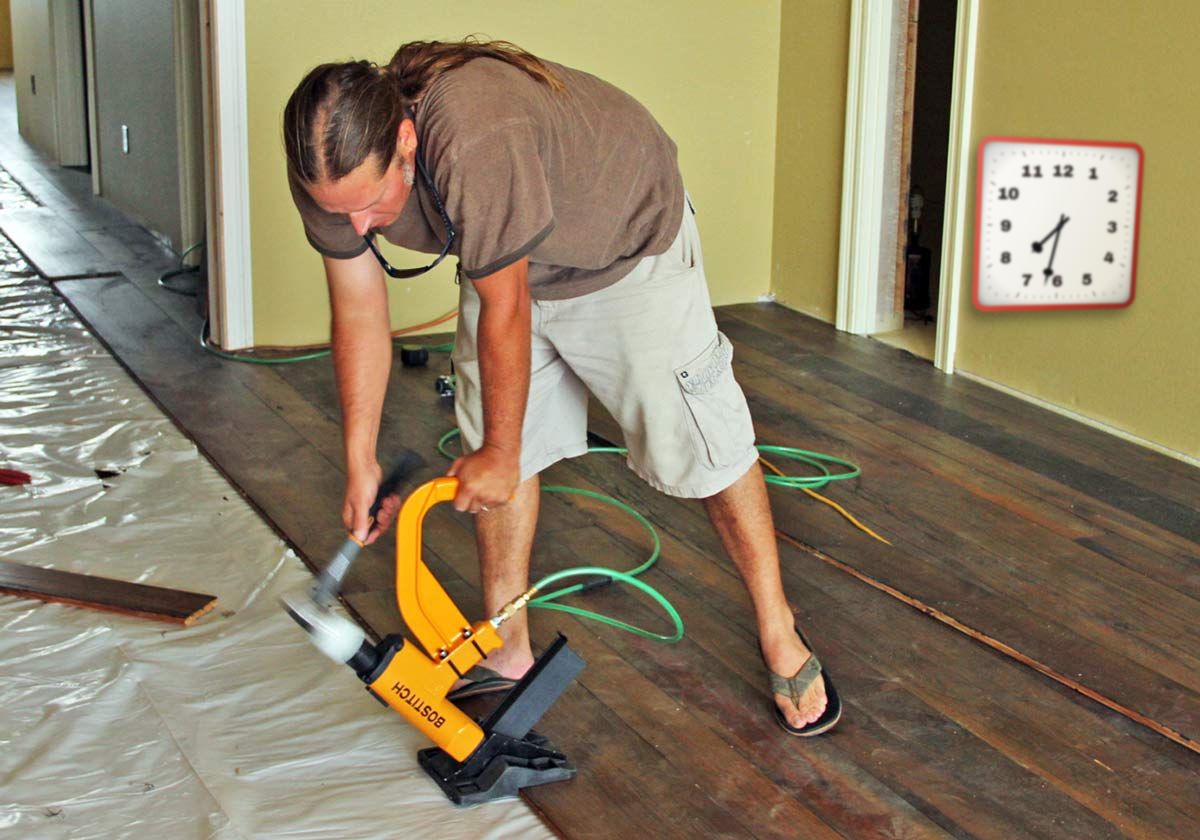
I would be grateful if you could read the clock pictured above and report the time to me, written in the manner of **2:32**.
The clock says **7:32**
